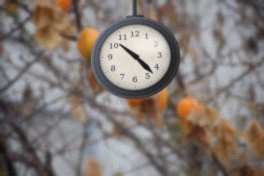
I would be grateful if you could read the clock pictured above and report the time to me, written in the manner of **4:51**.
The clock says **10:23**
